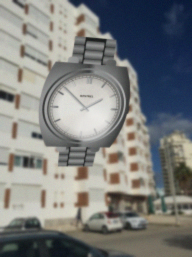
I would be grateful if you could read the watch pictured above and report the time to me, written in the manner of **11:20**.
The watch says **1:52**
